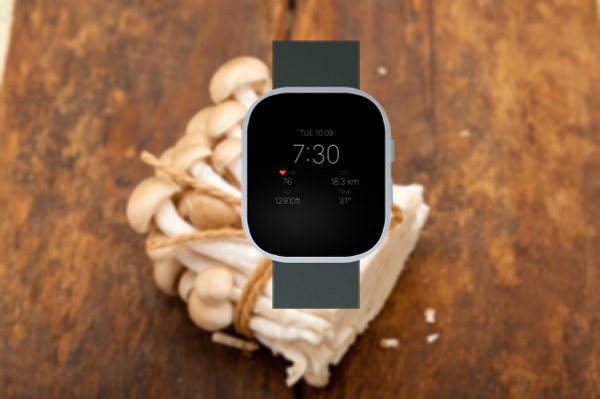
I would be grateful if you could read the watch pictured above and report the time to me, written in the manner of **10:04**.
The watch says **7:30**
